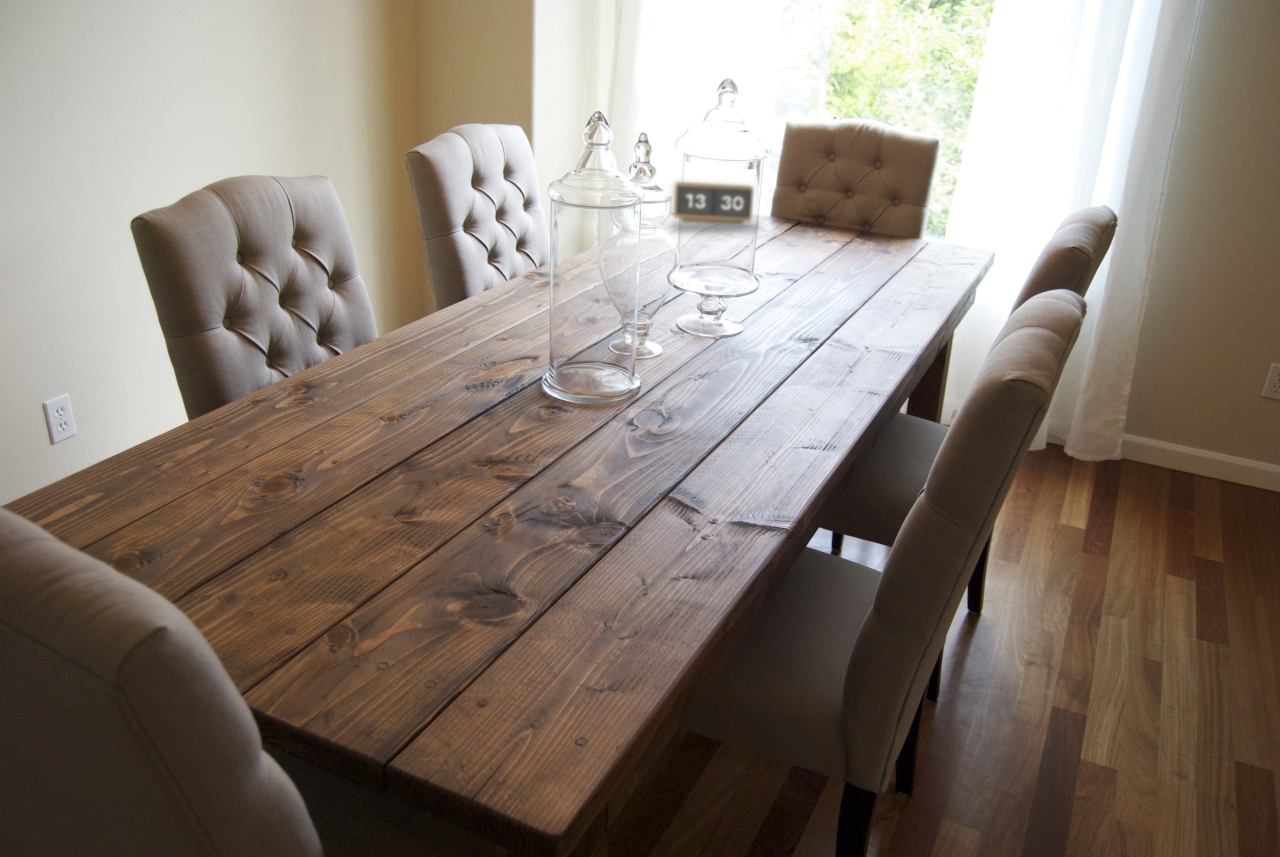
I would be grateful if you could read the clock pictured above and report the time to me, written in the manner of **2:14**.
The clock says **13:30**
